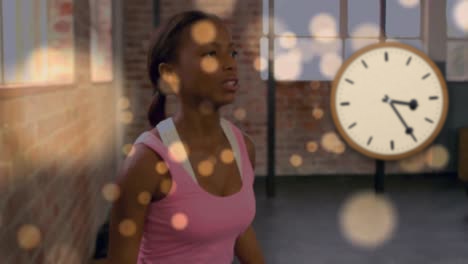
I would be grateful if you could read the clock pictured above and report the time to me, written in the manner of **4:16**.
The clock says **3:25**
